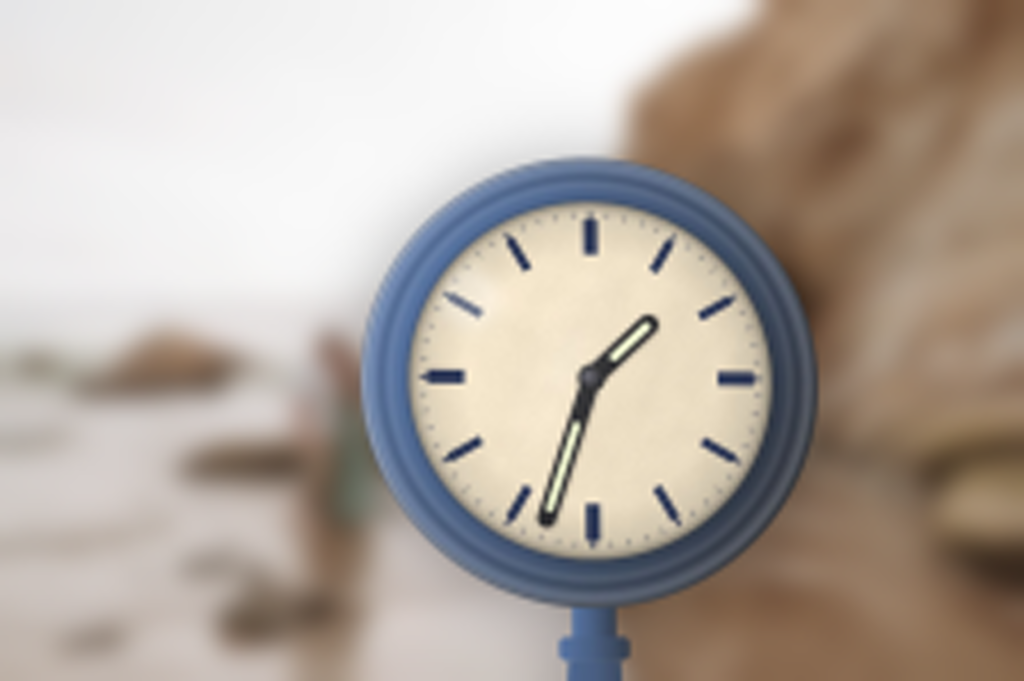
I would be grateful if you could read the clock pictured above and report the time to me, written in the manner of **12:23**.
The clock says **1:33**
